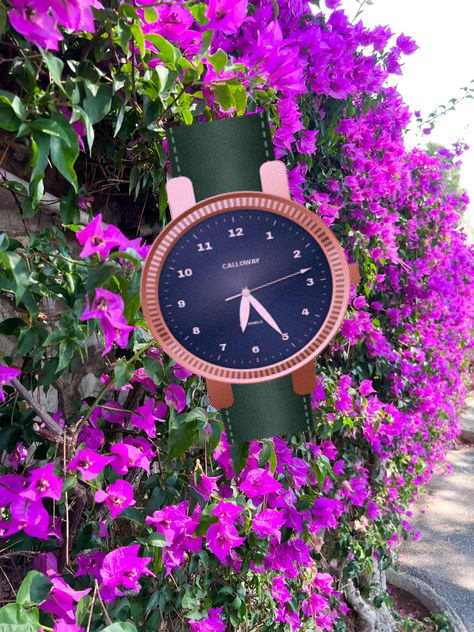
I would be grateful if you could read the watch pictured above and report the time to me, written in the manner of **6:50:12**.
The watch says **6:25:13**
